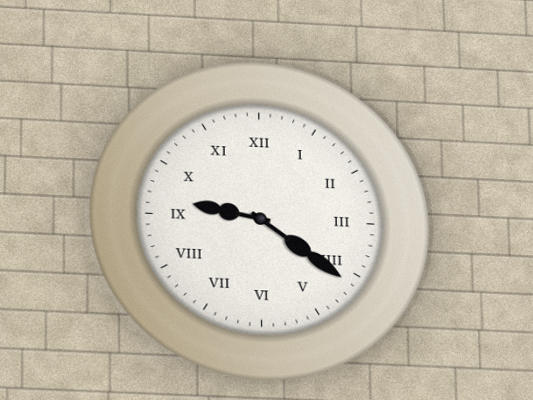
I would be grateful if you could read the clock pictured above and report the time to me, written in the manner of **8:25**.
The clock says **9:21**
